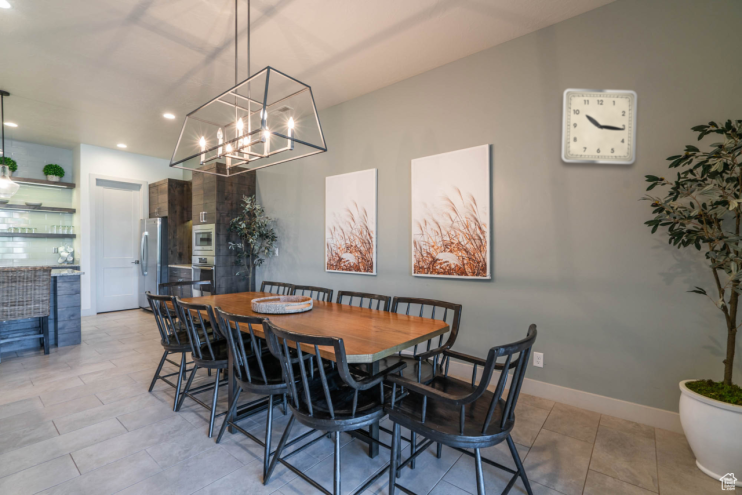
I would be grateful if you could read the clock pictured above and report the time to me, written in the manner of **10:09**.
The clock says **10:16**
